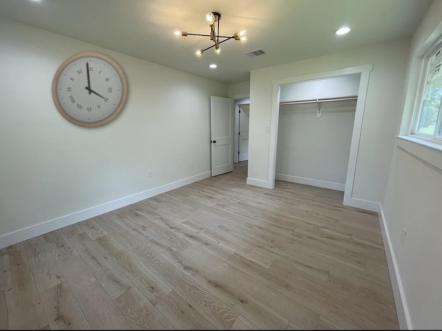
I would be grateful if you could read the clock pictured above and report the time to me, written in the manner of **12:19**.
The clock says **3:59**
